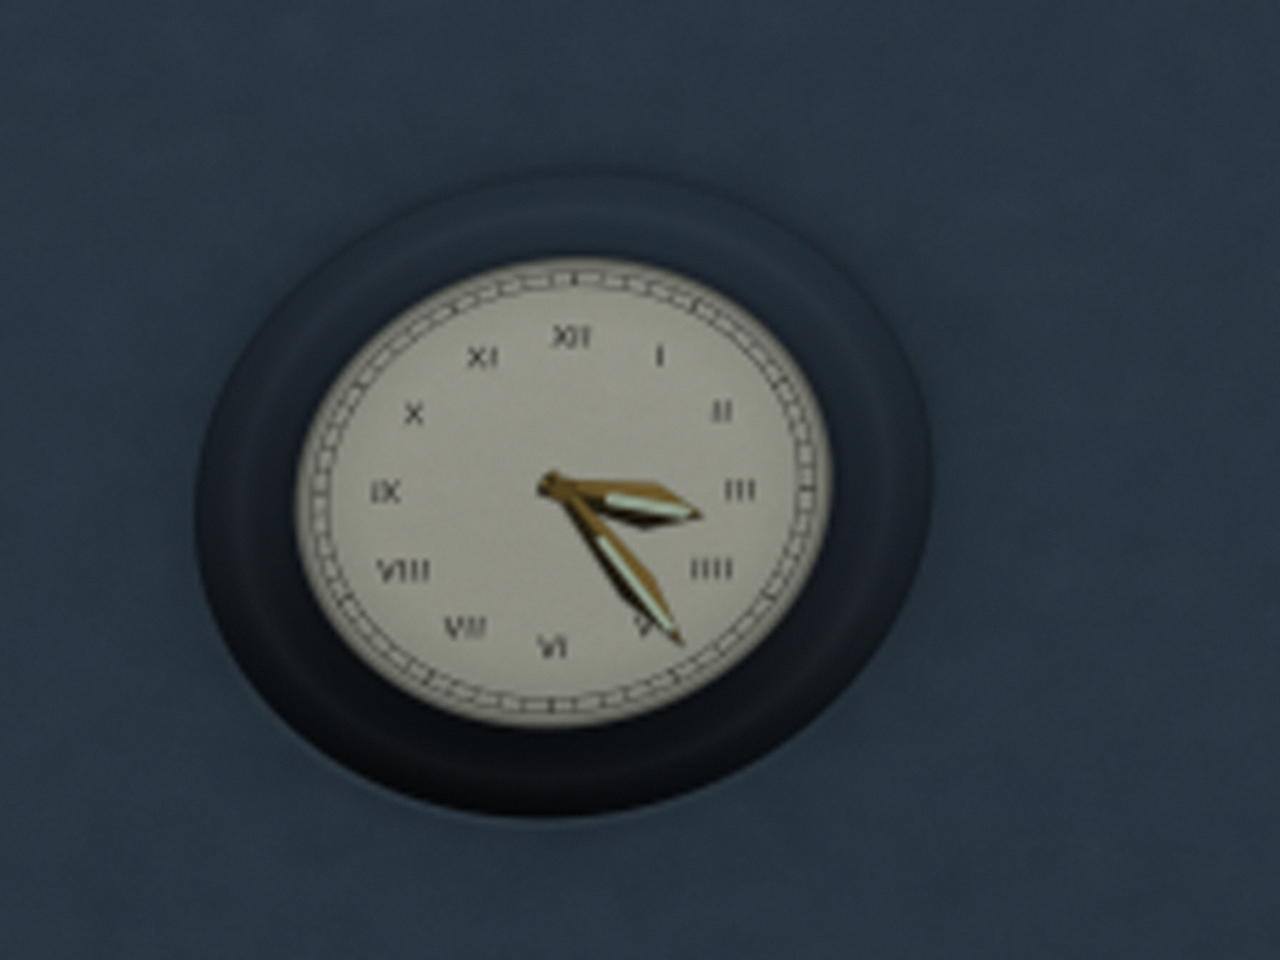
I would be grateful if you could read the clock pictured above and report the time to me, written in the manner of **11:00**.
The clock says **3:24**
